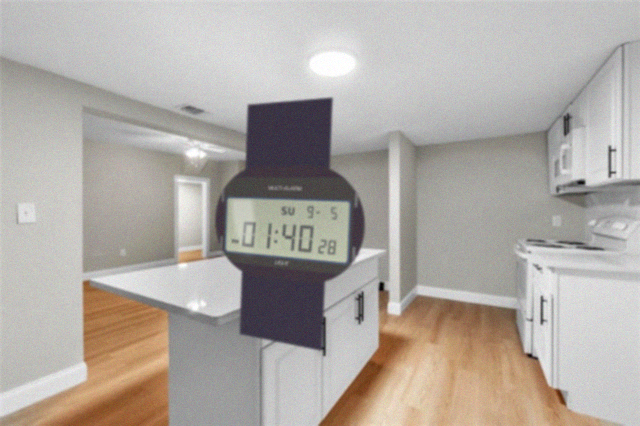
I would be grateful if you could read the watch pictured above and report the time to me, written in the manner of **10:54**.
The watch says **1:40**
